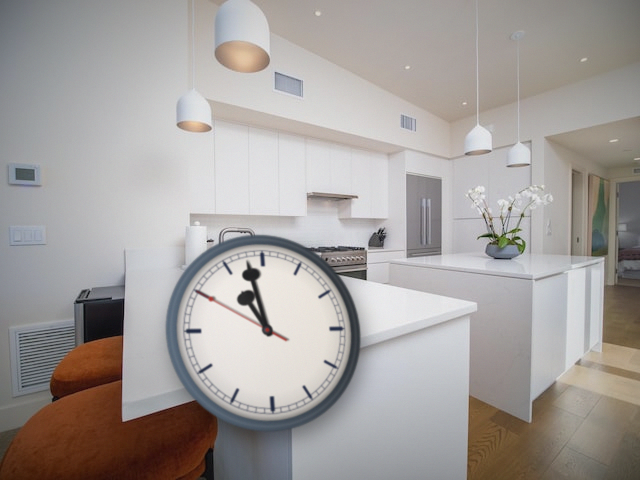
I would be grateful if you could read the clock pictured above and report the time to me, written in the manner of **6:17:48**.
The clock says **10:57:50**
